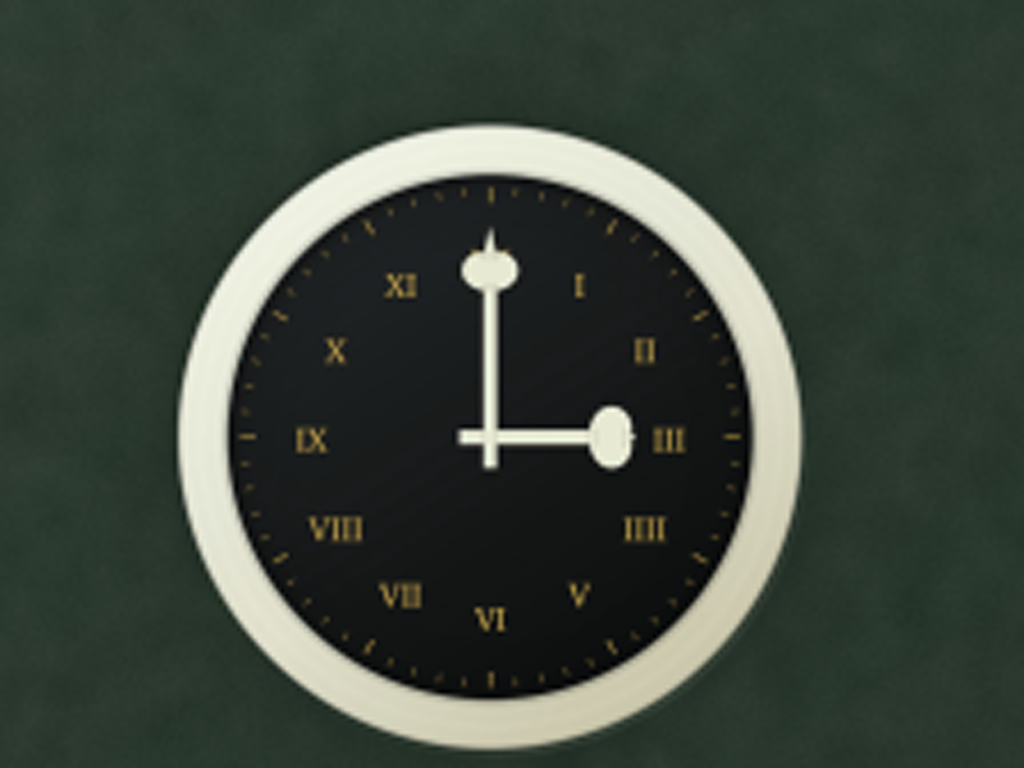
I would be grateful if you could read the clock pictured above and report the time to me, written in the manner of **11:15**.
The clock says **3:00**
